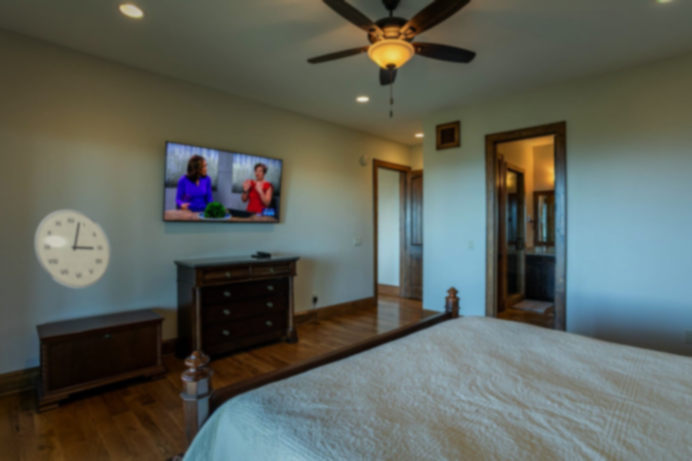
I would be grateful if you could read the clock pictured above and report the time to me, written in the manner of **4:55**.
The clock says **3:03**
